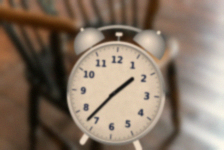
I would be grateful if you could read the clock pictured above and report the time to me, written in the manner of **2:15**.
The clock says **1:37**
